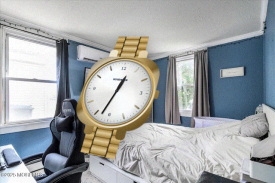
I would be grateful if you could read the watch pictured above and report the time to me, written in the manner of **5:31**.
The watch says **12:33**
